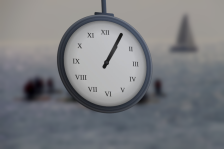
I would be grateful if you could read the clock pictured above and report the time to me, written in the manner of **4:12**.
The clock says **1:05**
